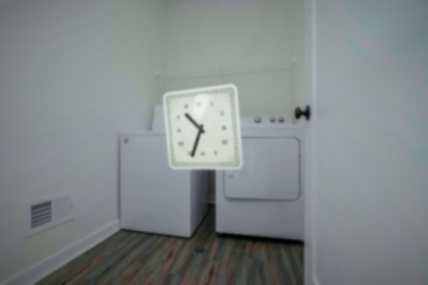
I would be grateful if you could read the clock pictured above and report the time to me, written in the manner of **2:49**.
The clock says **10:34**
